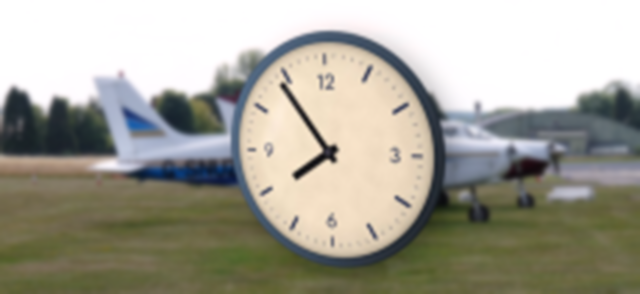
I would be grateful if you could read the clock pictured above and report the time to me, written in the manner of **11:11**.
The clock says **7:54**
